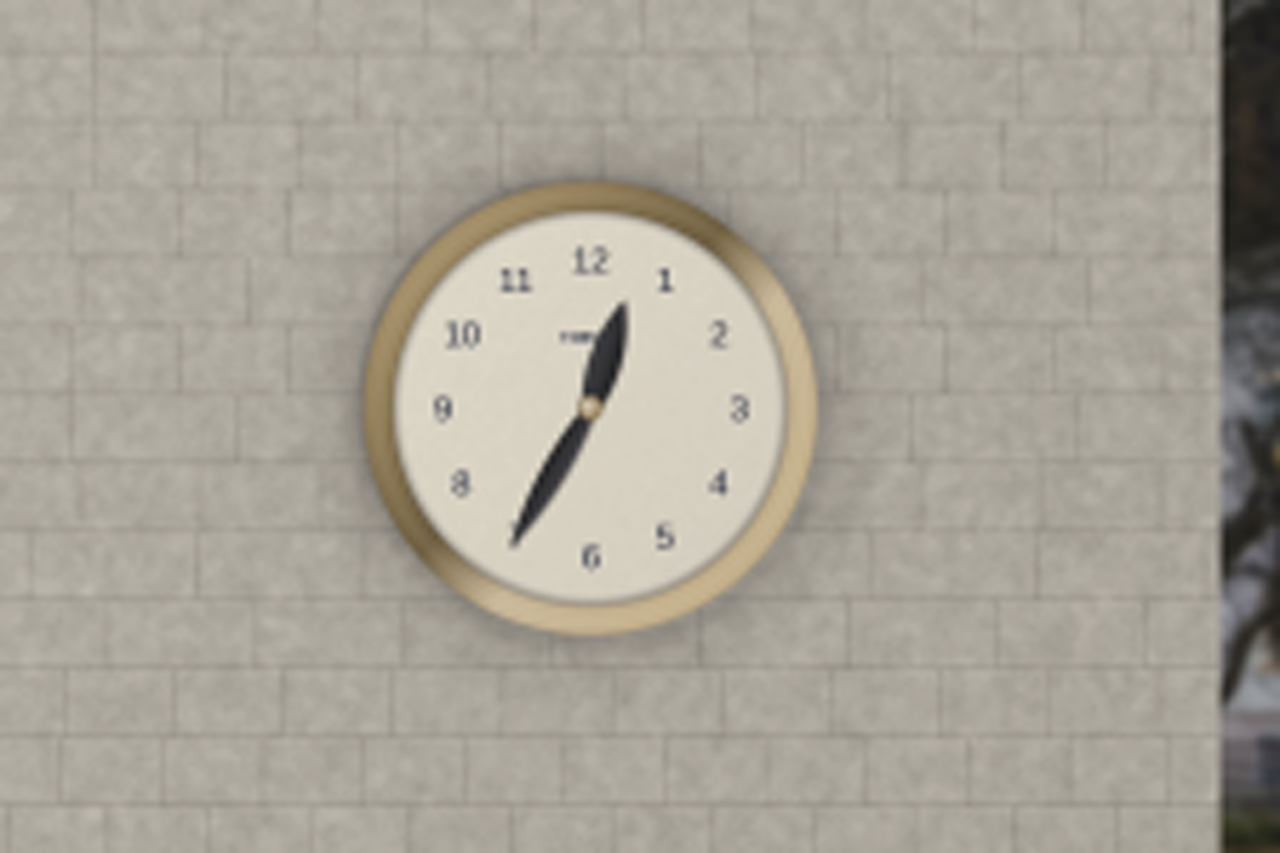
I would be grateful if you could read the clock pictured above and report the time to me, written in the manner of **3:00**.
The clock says **12:35**
